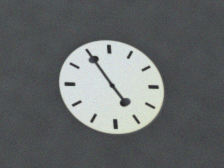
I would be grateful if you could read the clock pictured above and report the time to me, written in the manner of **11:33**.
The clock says **4:55**
